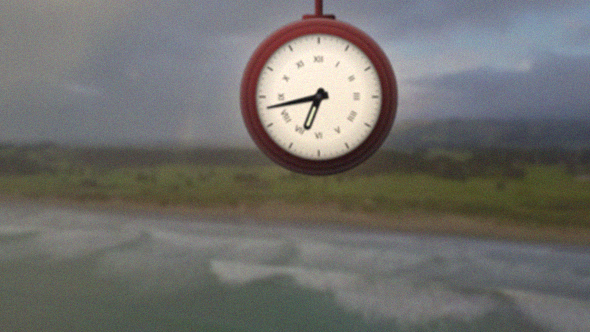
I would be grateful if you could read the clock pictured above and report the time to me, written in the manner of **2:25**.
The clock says **6:43**
